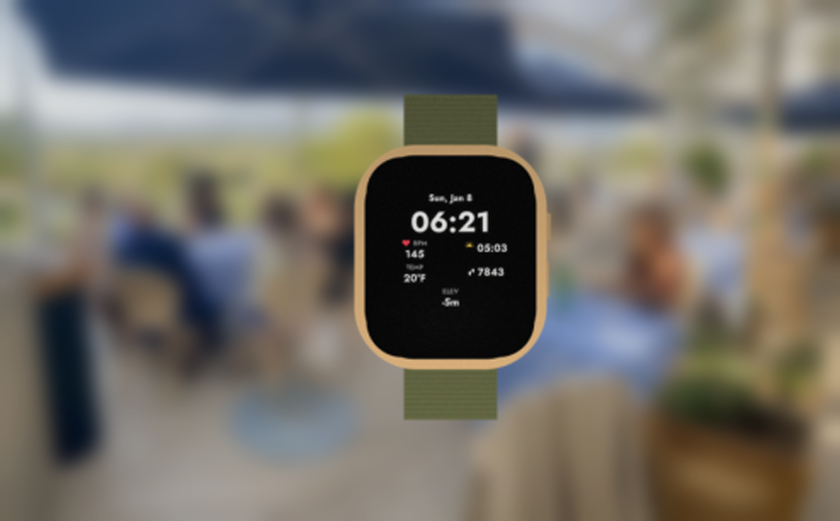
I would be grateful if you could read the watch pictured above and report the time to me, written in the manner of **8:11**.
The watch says **6:21**
